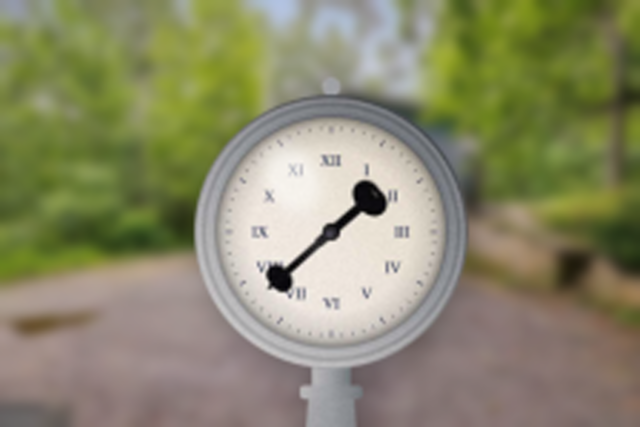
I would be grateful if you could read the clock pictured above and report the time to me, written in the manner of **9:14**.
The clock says **1:38**
